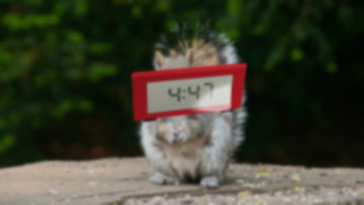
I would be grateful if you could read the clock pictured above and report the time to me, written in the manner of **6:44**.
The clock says **4:47**
